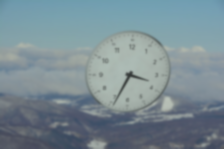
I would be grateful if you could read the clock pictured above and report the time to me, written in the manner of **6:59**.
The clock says **3:34**
